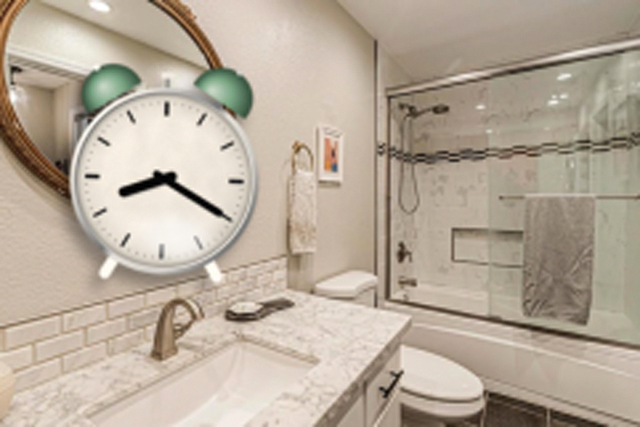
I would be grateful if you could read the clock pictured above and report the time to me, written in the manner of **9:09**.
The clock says **8:20**
